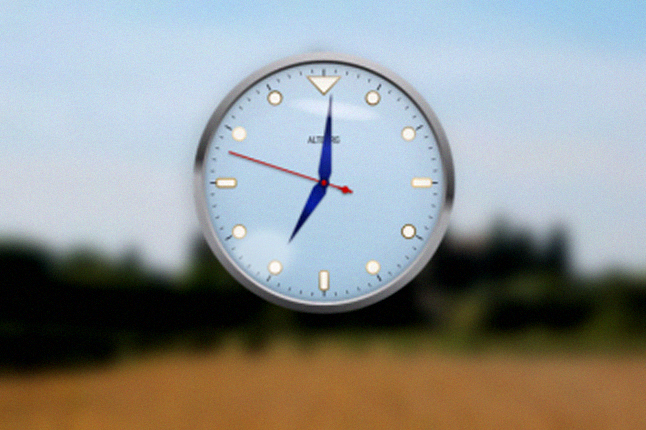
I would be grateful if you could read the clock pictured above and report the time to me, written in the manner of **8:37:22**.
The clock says **7:00:48**
